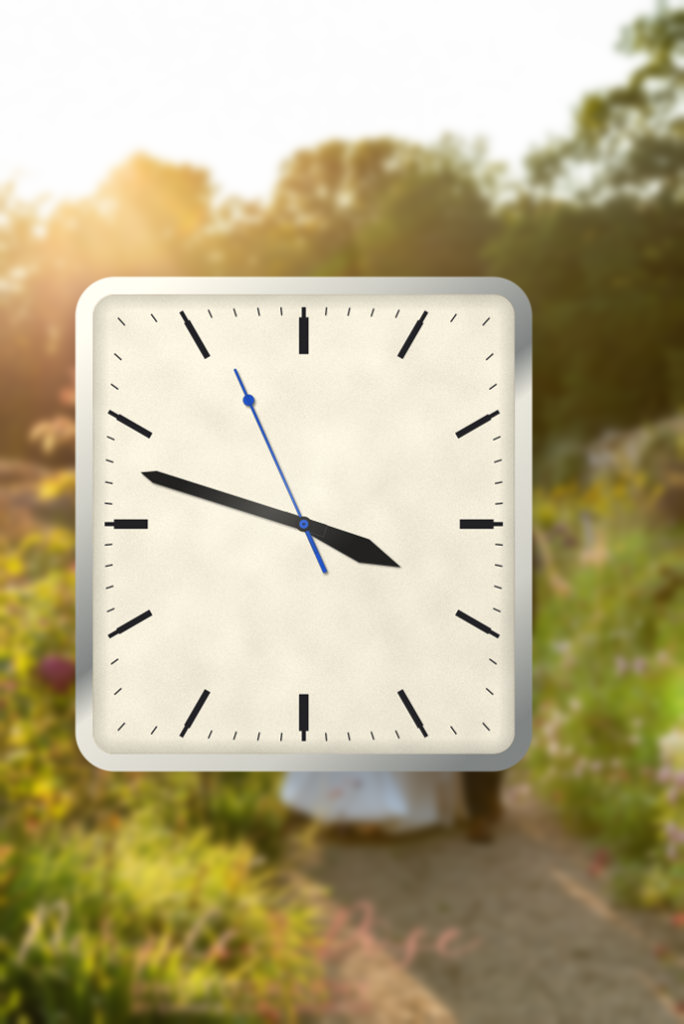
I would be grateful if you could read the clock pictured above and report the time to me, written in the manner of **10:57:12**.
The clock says **3:47:56**
